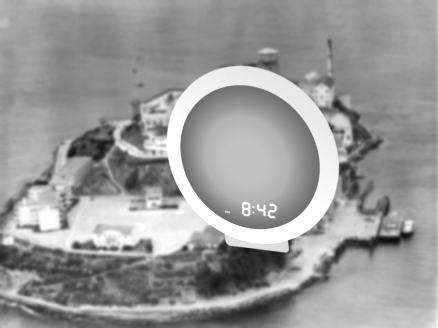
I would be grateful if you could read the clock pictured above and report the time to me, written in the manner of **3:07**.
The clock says **8:42**
